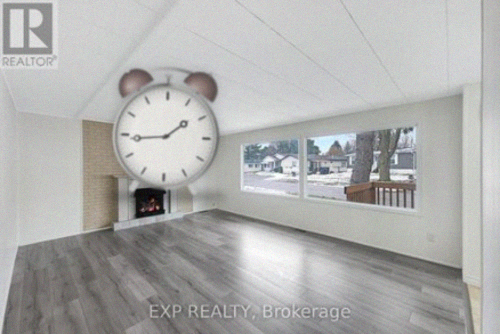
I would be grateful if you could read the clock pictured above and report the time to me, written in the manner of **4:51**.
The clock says **1:44**
